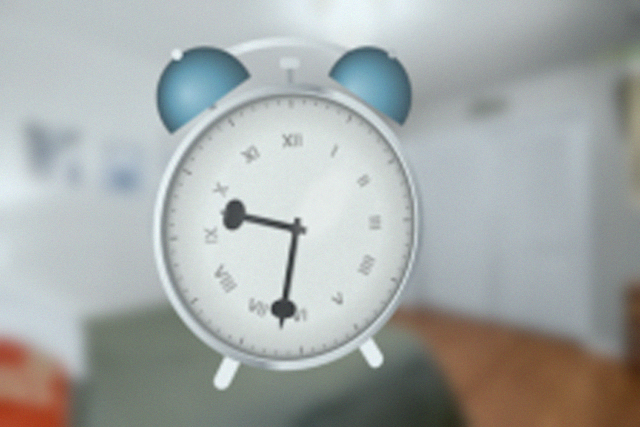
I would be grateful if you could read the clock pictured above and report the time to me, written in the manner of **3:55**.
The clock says **9:32**
